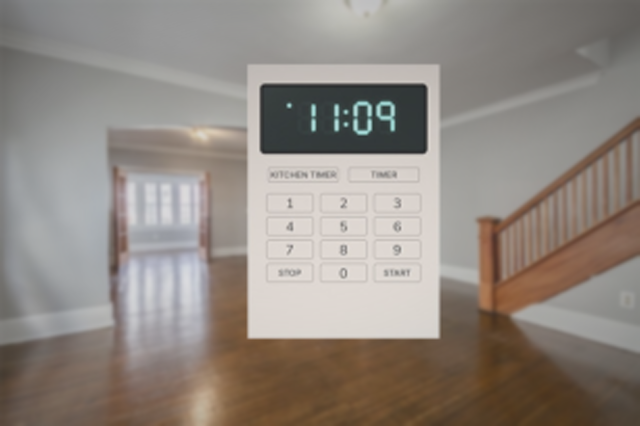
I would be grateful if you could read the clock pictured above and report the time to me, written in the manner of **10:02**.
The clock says **11:09**
